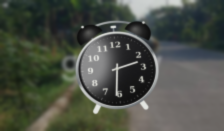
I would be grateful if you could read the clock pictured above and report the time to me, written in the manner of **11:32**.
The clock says **2:31**
